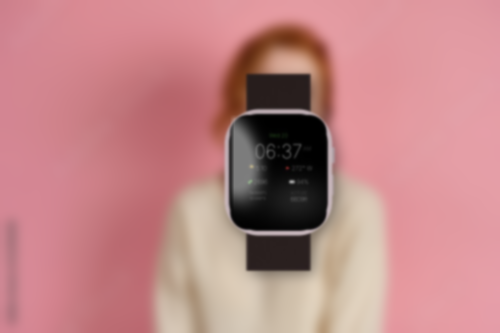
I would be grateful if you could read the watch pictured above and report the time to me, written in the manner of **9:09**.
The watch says **6:37**
